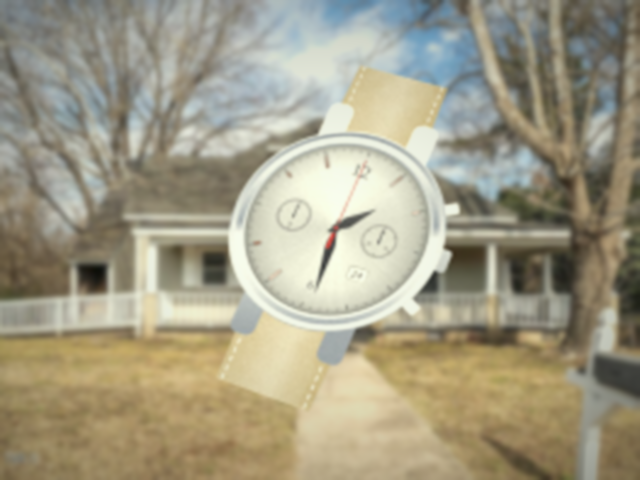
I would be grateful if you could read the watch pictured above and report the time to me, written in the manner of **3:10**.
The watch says **1:29**
